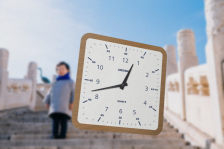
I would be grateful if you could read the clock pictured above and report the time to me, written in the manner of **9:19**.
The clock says **12:42**
